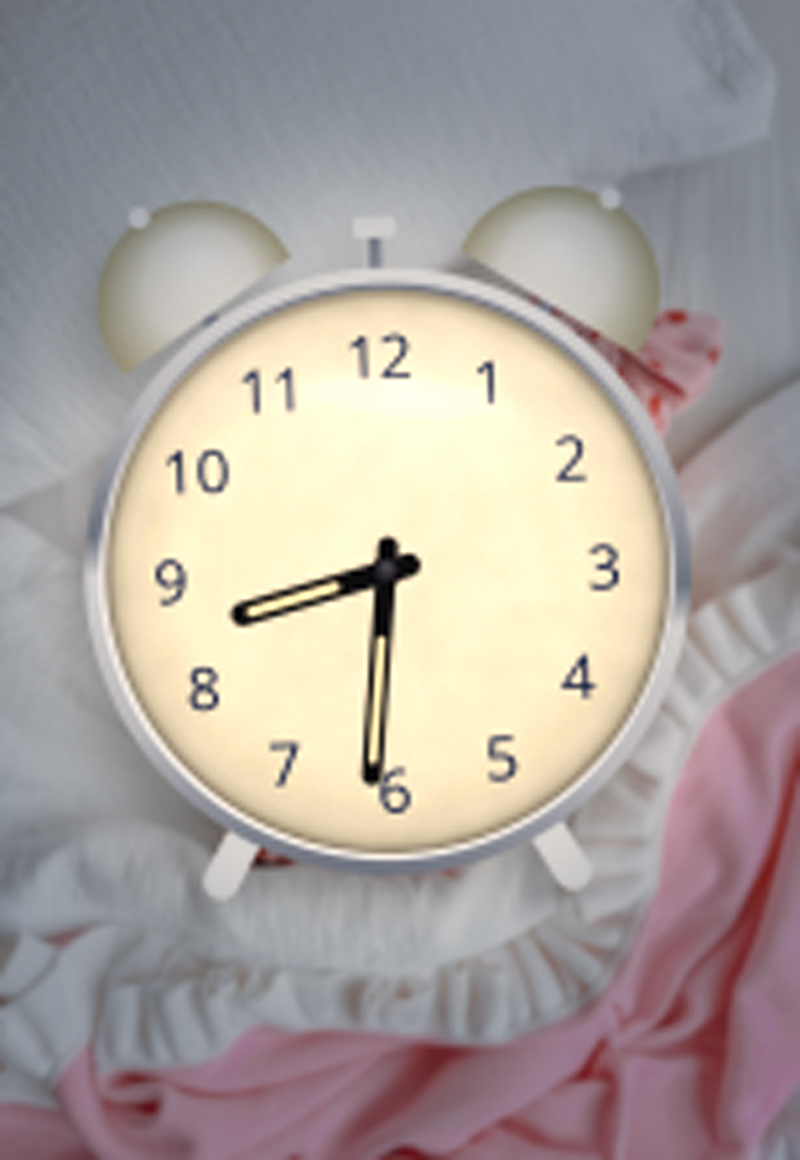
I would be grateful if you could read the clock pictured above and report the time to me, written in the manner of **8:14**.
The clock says **8:31**
